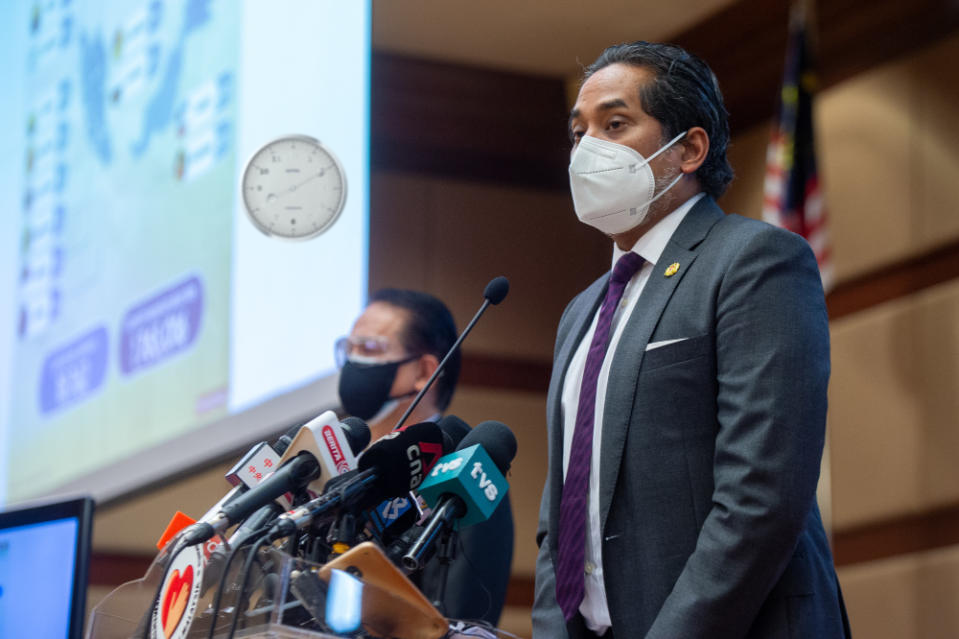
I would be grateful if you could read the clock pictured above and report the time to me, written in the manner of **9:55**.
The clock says **8:10**
